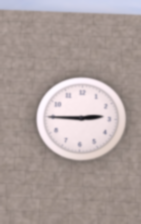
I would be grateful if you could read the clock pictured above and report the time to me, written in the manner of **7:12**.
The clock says **2:45**
